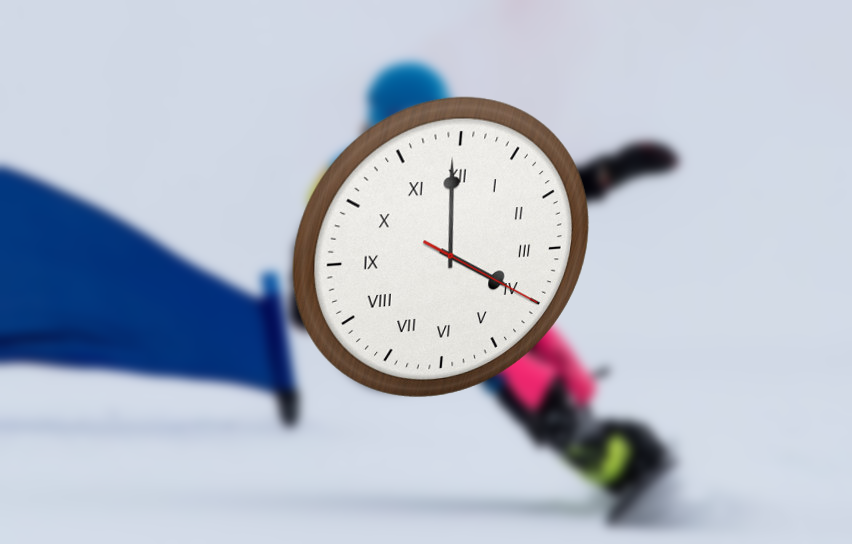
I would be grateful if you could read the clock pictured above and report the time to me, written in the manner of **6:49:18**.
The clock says **3:59:20**
